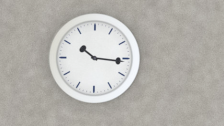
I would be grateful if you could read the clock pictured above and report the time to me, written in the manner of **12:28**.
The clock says **10:16**
